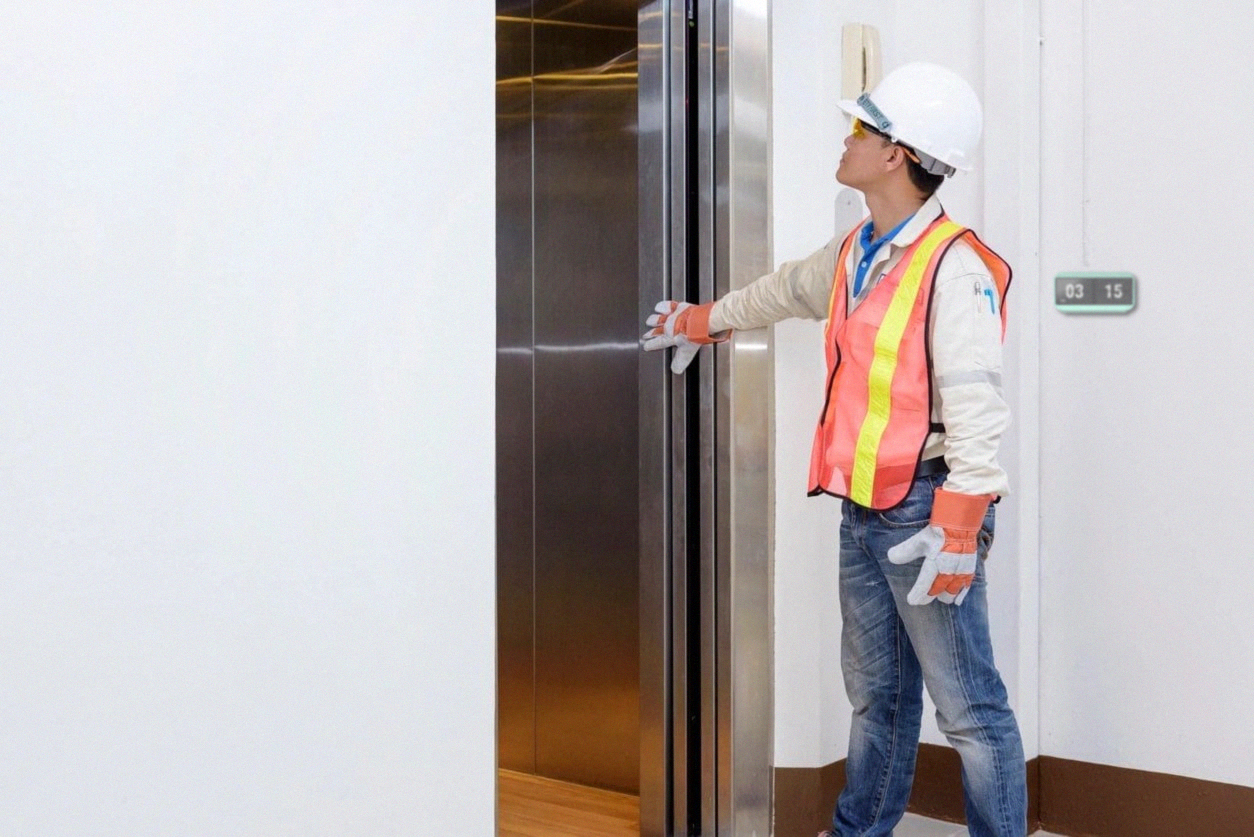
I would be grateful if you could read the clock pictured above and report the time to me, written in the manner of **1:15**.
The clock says **3:15**
